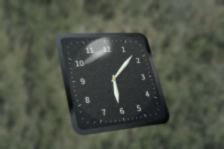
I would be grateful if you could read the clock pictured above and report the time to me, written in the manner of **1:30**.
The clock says **6:08**
